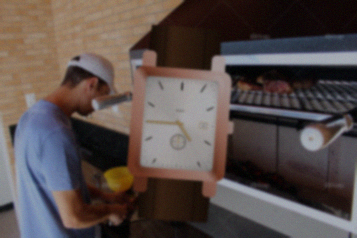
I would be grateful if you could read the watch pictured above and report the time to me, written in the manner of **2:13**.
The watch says **4:45**
